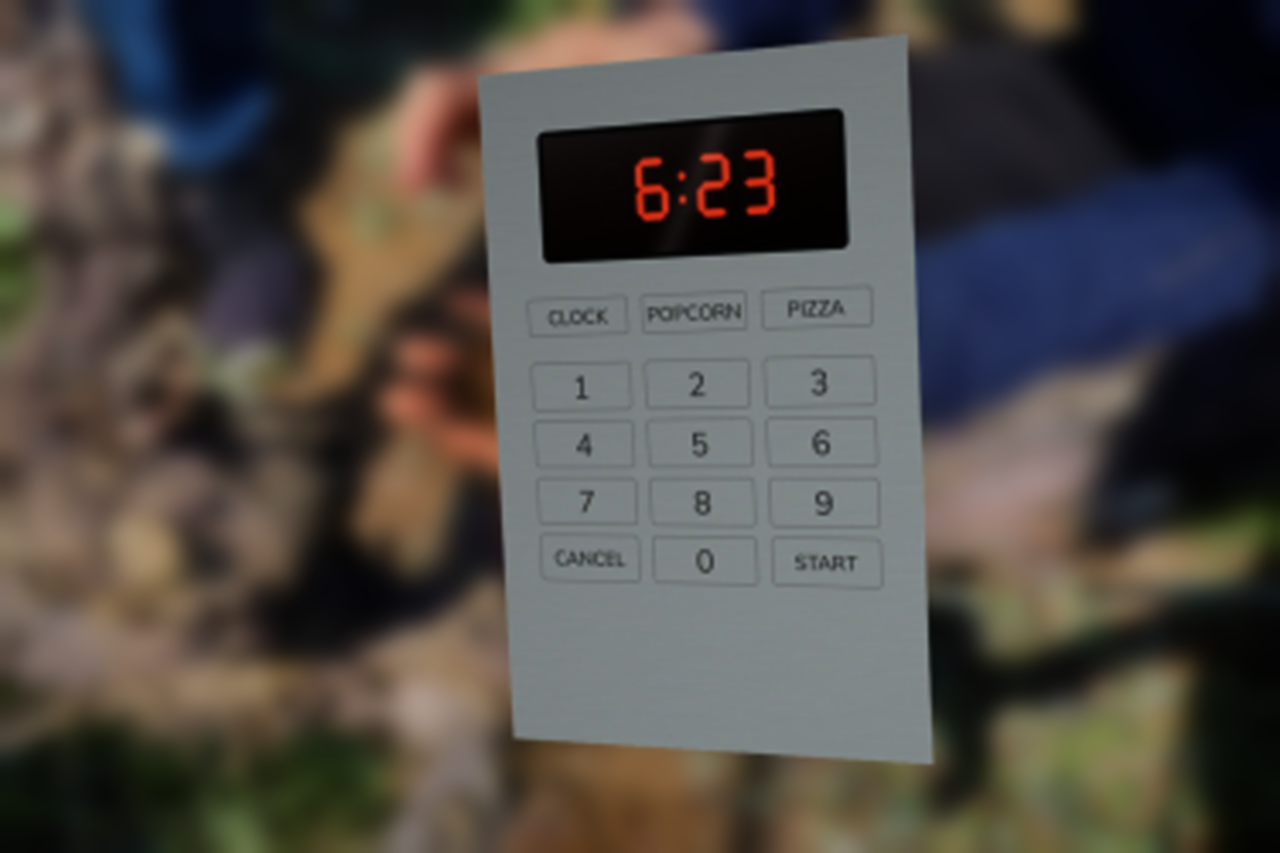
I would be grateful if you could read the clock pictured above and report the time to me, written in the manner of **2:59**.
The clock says **6:23**
